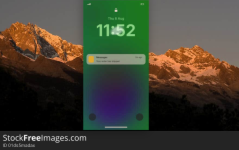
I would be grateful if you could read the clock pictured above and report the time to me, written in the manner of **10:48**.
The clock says **11:52**
